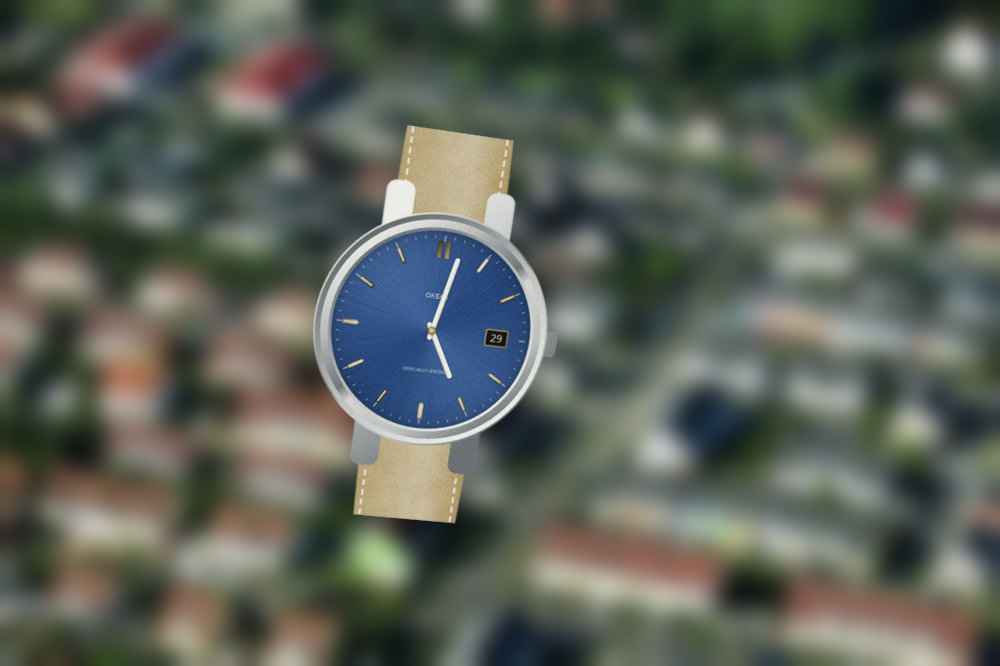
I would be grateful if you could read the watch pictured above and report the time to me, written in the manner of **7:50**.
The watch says **5:02**
